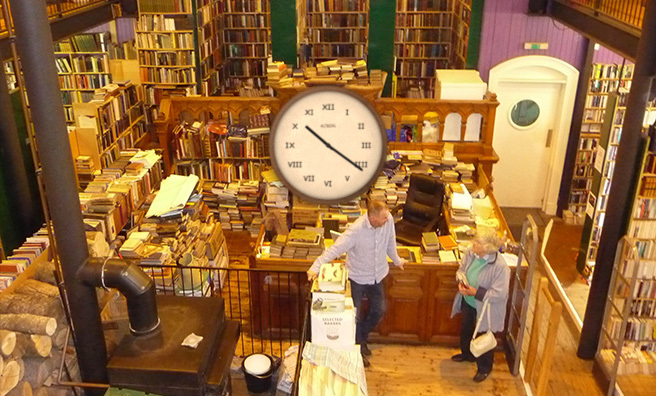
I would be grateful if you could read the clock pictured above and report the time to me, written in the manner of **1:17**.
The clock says **10:21**
